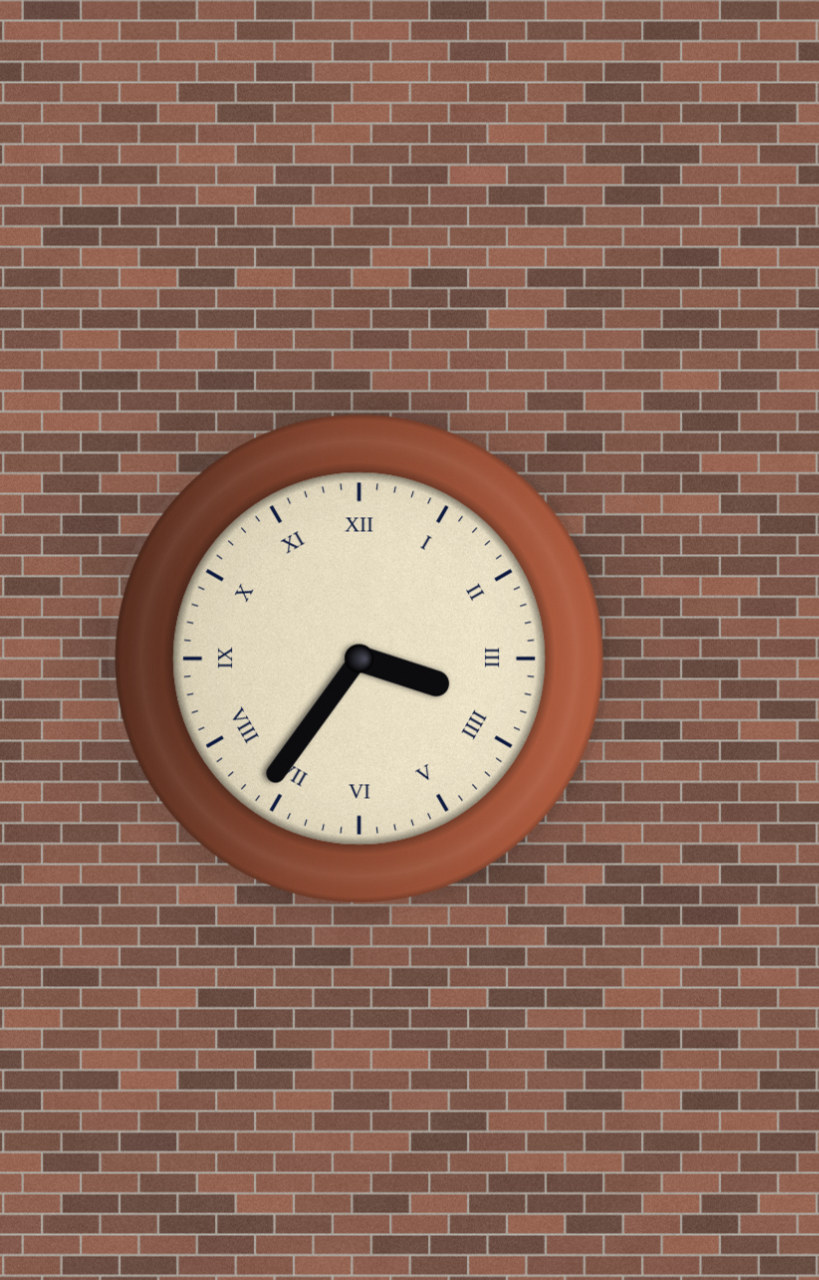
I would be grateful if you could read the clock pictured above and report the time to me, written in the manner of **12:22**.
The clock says **3:36**
